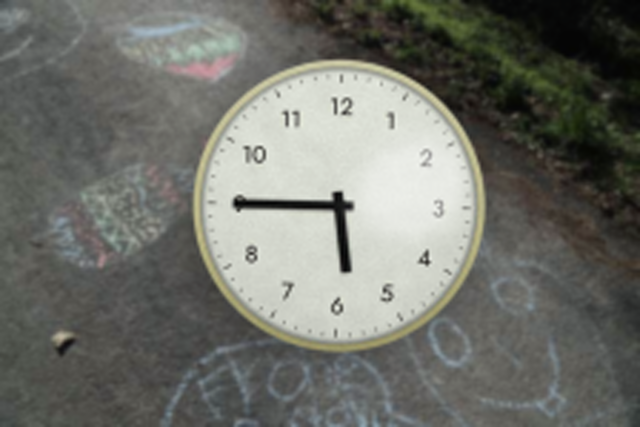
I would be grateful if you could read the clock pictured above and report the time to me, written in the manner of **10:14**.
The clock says **5:45**
